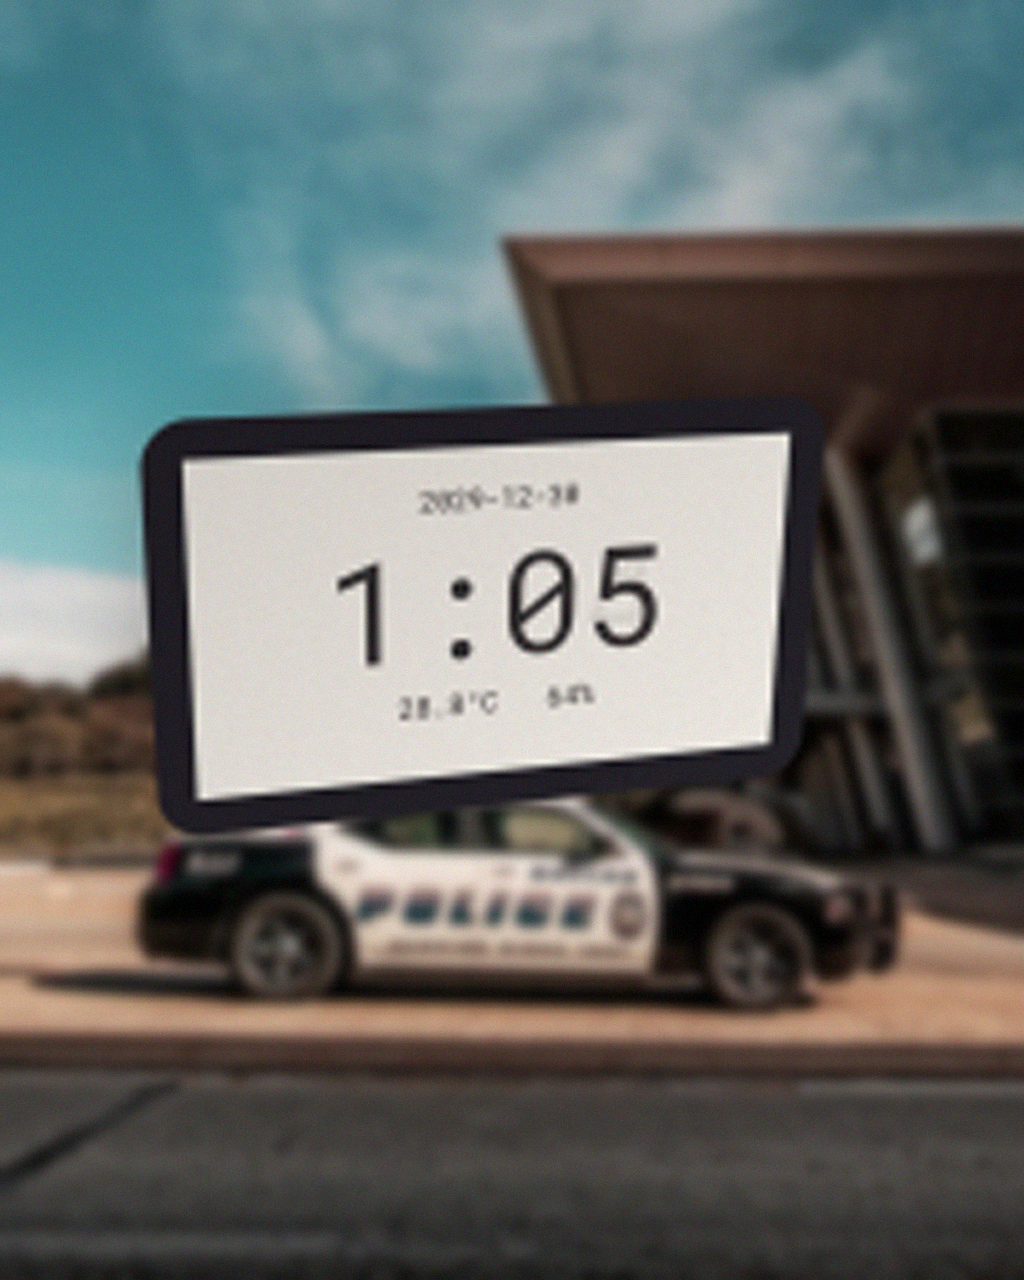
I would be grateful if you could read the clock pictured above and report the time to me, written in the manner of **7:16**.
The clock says **1:05**
